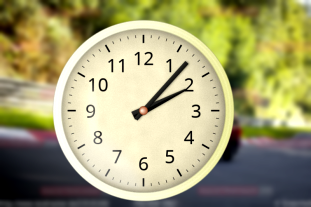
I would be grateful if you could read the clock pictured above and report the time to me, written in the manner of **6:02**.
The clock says **2:07**
